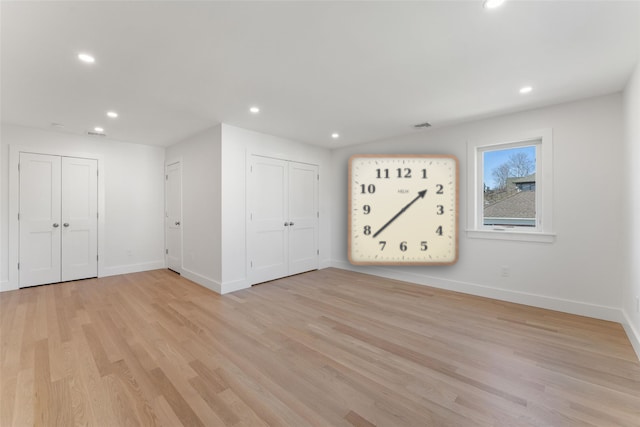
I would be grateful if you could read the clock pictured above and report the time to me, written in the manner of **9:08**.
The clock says **1:38**
